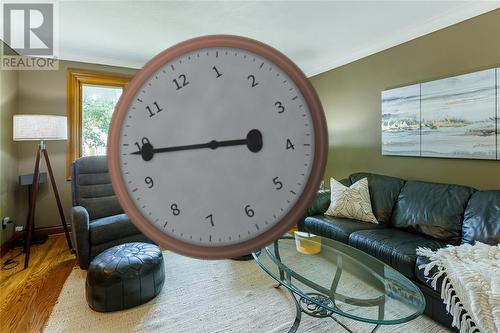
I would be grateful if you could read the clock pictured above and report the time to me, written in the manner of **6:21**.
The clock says **3:49**
